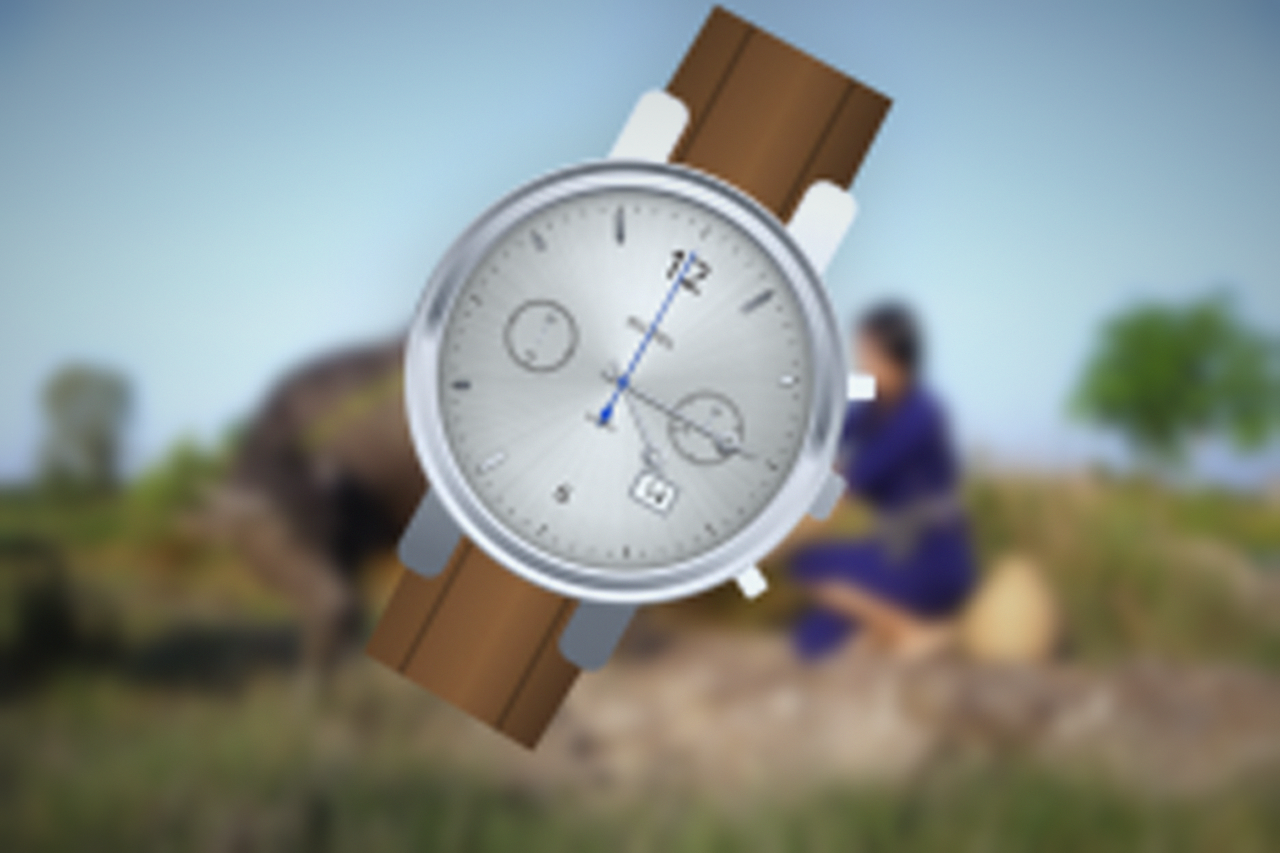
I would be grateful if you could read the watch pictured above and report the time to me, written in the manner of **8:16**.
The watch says **4:15**
